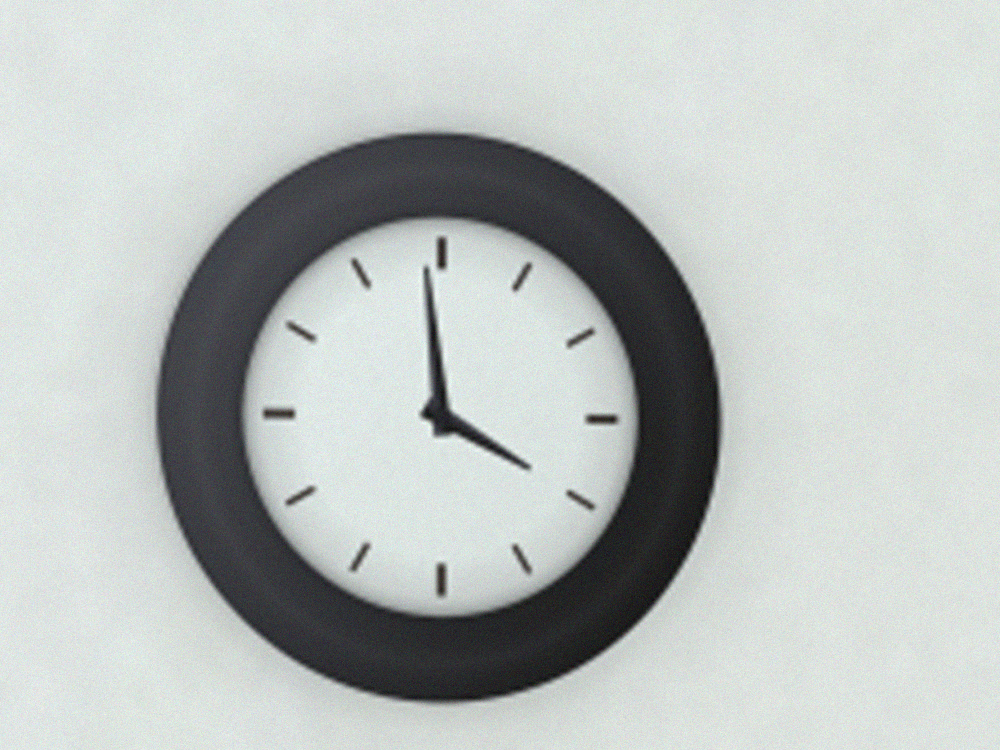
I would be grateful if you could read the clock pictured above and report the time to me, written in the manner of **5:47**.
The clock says **3:59**
